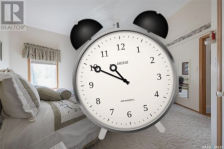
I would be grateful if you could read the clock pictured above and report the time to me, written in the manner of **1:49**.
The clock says **10:50**
